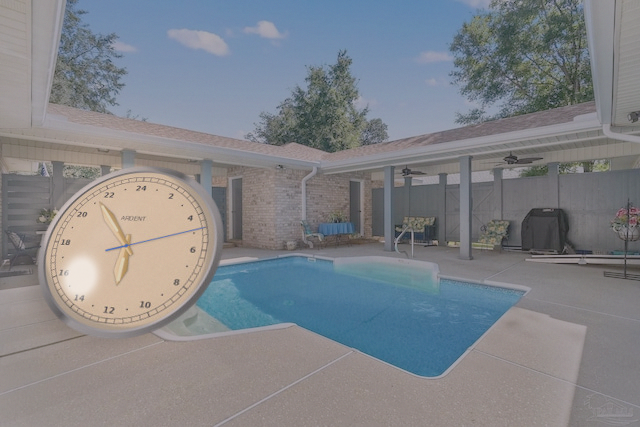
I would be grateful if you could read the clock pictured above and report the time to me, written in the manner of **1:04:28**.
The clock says **11:53:12**
